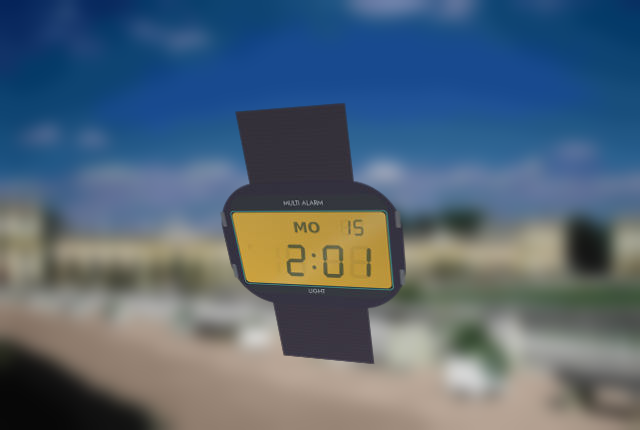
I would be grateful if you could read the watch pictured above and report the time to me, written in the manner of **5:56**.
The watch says **2:01**
